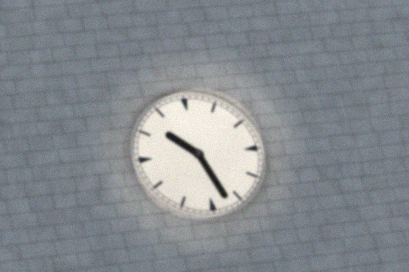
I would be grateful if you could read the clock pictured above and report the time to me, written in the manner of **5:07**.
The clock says **10:27**
